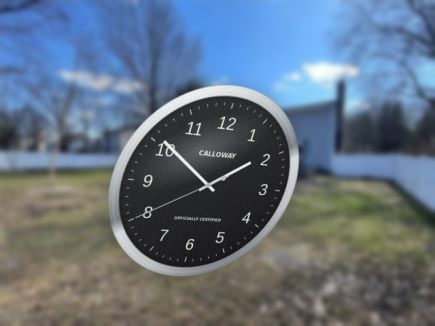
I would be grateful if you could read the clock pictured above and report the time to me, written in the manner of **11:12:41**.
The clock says **1:50:40**
